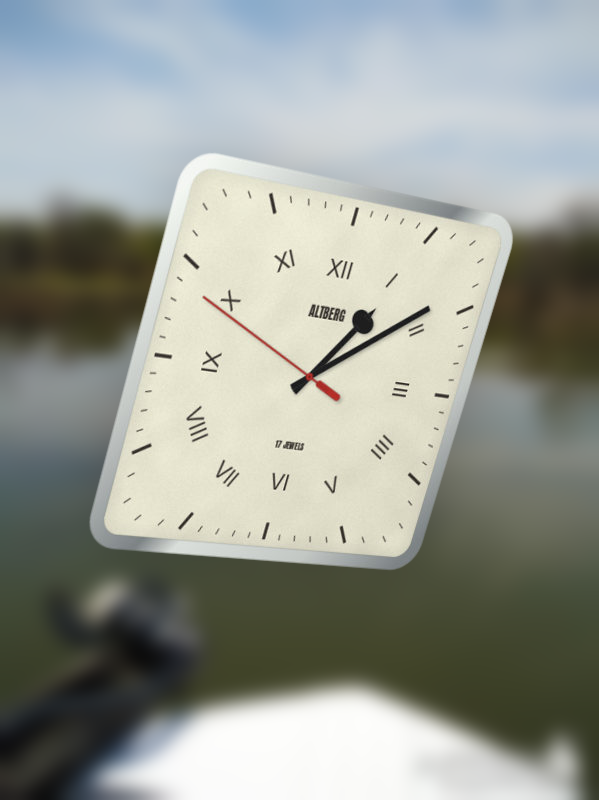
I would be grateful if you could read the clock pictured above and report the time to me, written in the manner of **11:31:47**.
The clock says **1:08:49**
